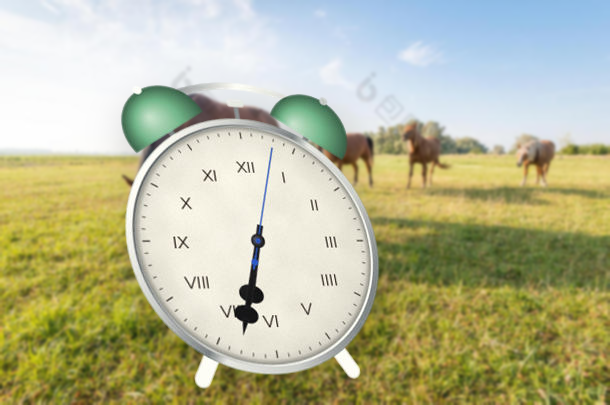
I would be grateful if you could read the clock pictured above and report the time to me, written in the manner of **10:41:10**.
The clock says **6:33:03**
